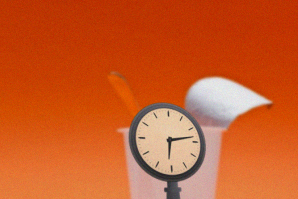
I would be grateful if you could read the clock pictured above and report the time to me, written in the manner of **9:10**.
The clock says **6:13**
